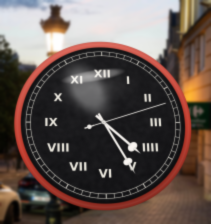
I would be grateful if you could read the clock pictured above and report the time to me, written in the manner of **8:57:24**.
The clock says **4:25:12**
